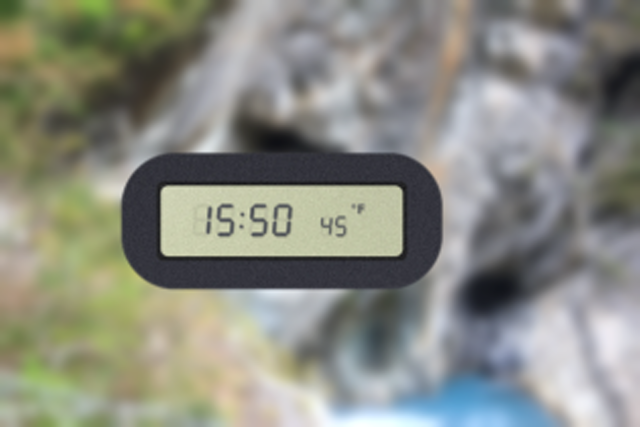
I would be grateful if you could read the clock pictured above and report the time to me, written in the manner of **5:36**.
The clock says **15:50**
